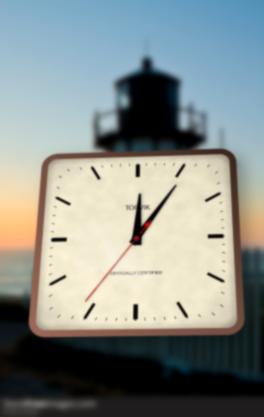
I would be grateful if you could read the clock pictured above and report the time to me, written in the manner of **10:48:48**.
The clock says **12:05:36**
